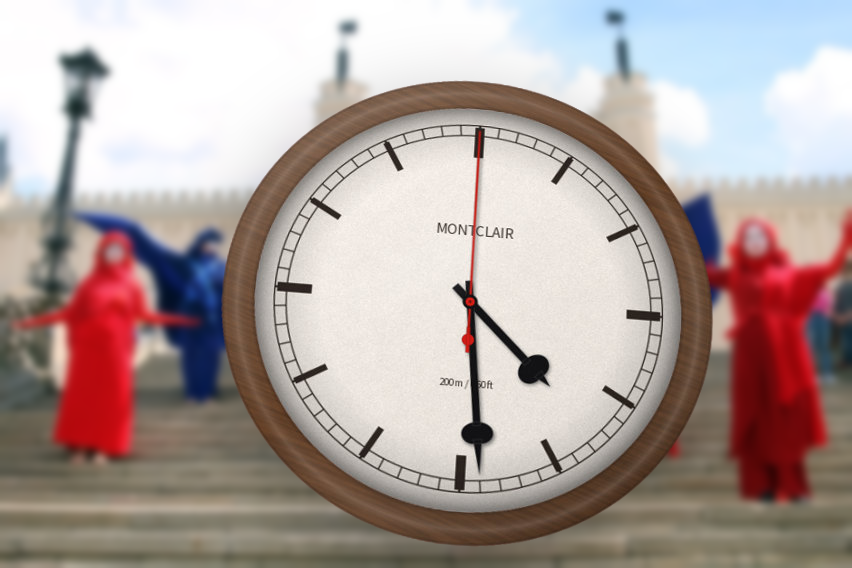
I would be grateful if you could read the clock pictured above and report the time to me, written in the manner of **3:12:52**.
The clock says **4:29:00**
